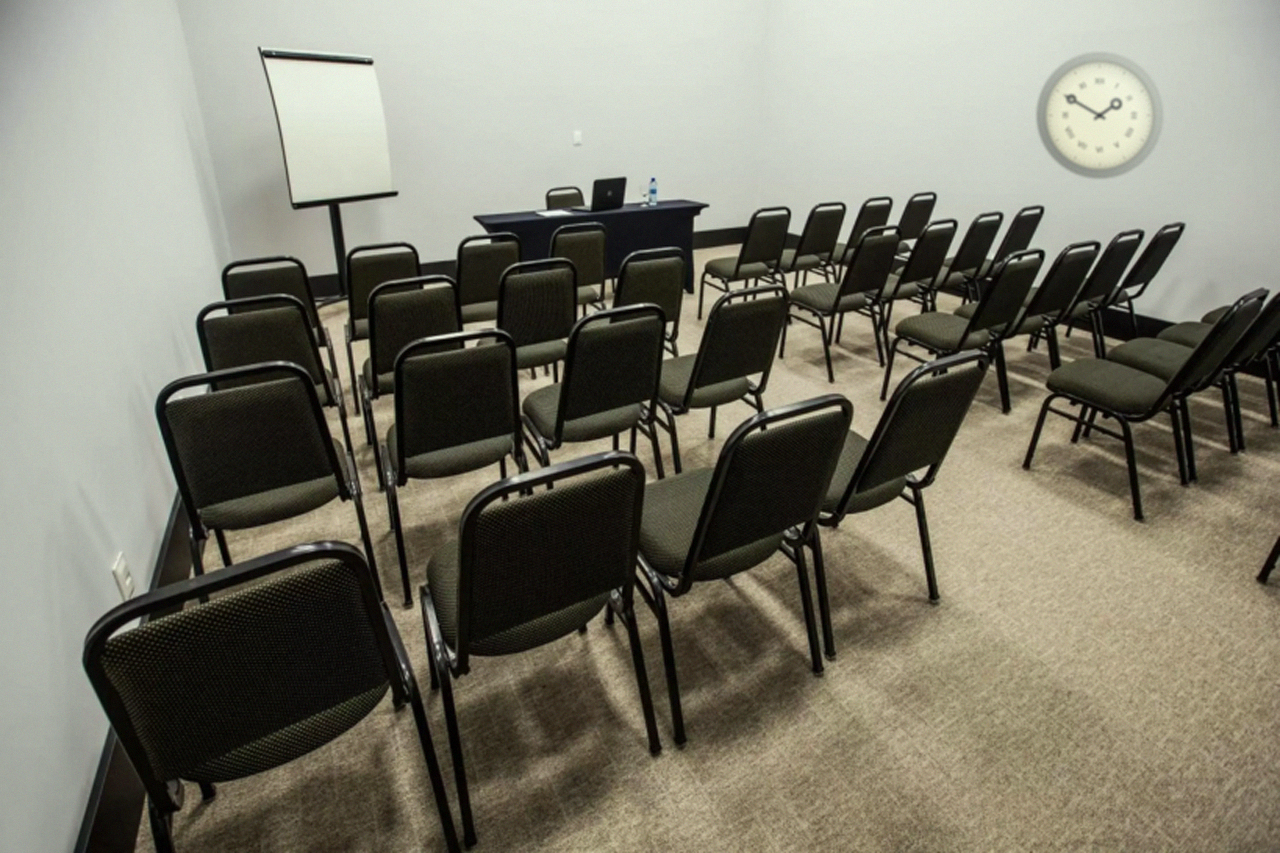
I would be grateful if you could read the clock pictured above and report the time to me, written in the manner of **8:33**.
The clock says **1:50**
